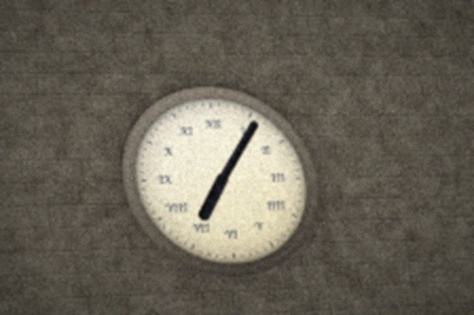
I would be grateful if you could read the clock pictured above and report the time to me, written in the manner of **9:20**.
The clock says **7:06**
